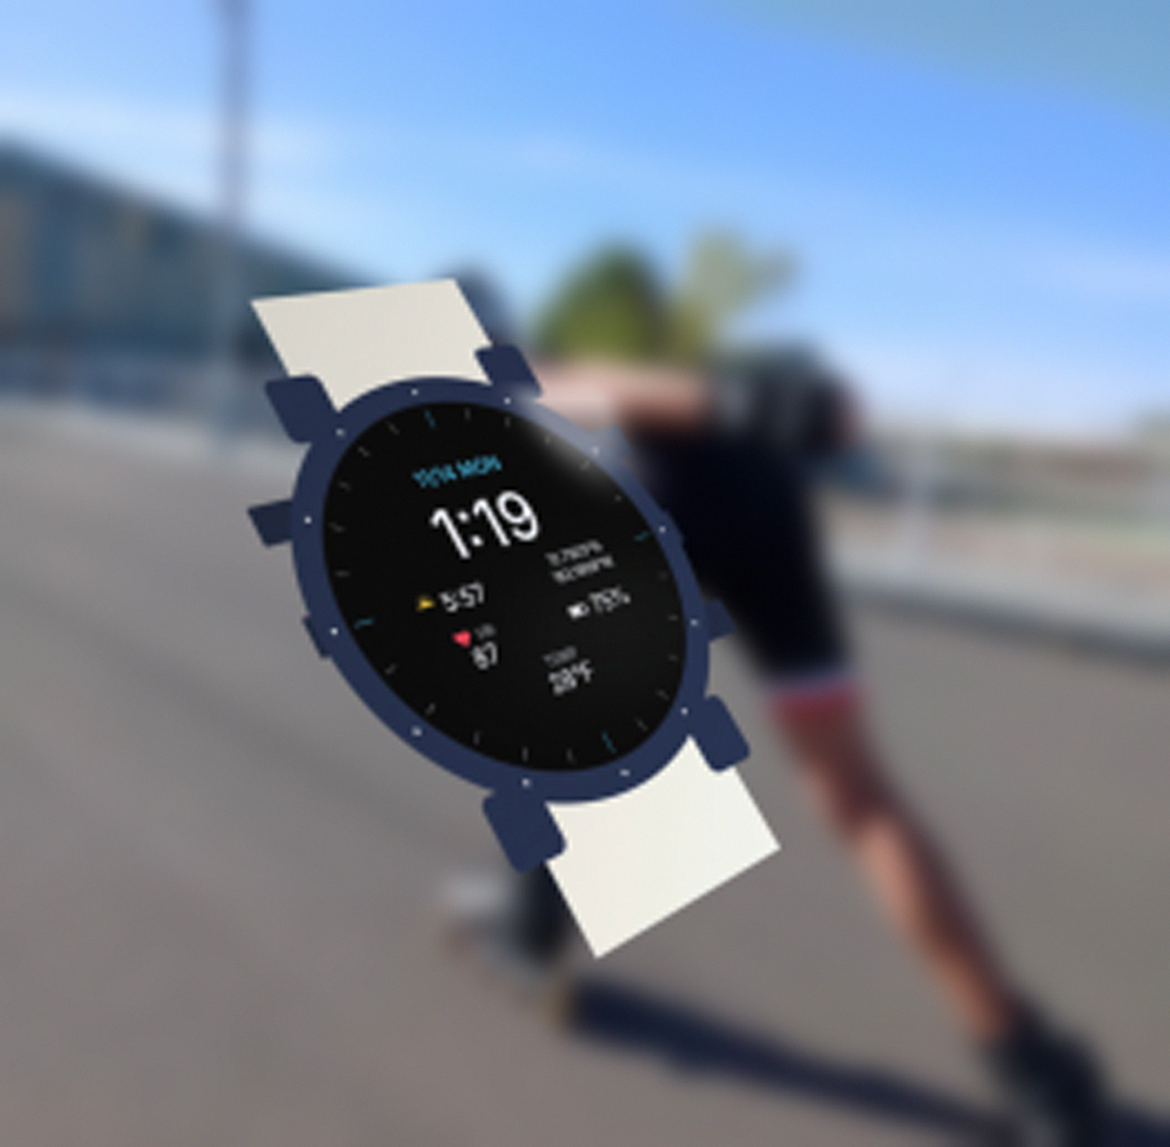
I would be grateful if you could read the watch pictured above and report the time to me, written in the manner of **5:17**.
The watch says **1:19**
